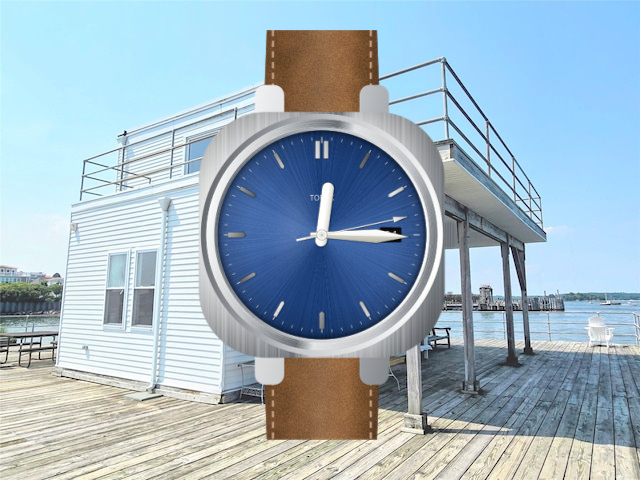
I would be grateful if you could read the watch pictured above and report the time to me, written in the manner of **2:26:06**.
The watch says **12:15:13**
